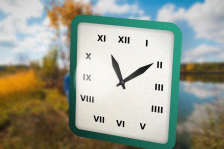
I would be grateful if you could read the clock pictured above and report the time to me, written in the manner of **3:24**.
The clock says **11:09**
